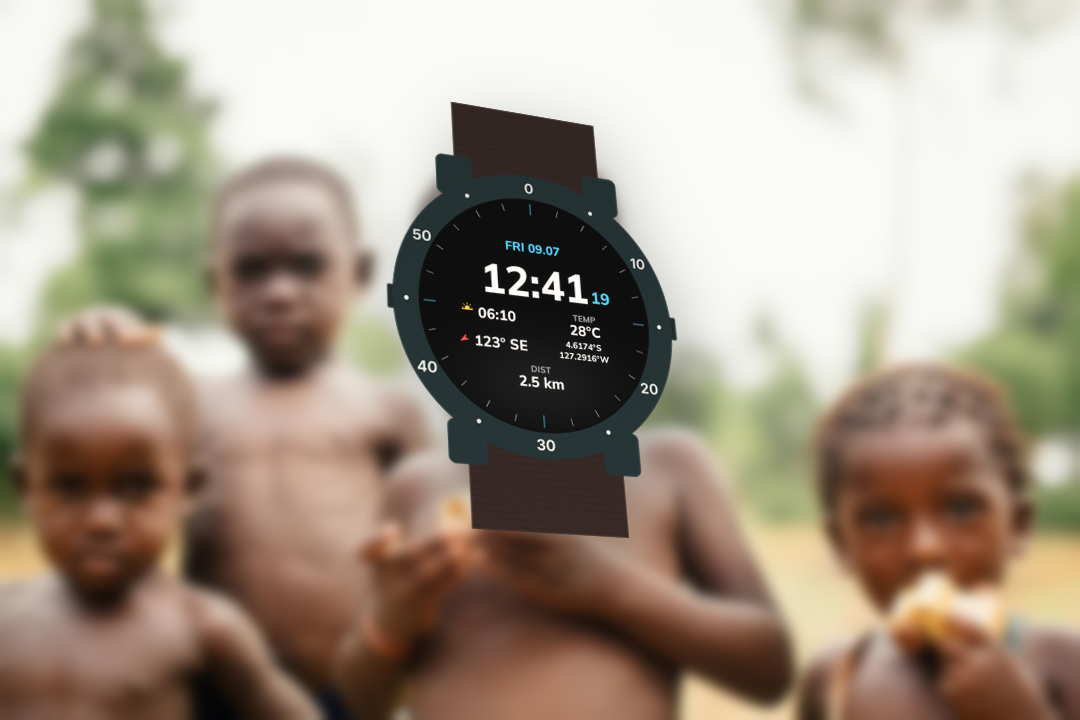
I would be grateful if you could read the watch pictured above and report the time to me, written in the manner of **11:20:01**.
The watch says **12:41:19**
